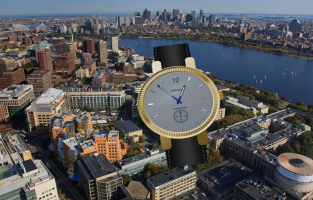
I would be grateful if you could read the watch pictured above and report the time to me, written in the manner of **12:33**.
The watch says **12:53**
